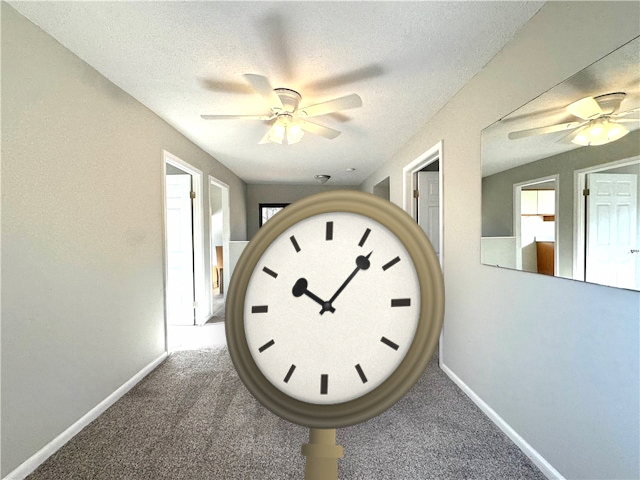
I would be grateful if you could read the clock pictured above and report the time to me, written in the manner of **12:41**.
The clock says **10:07**
